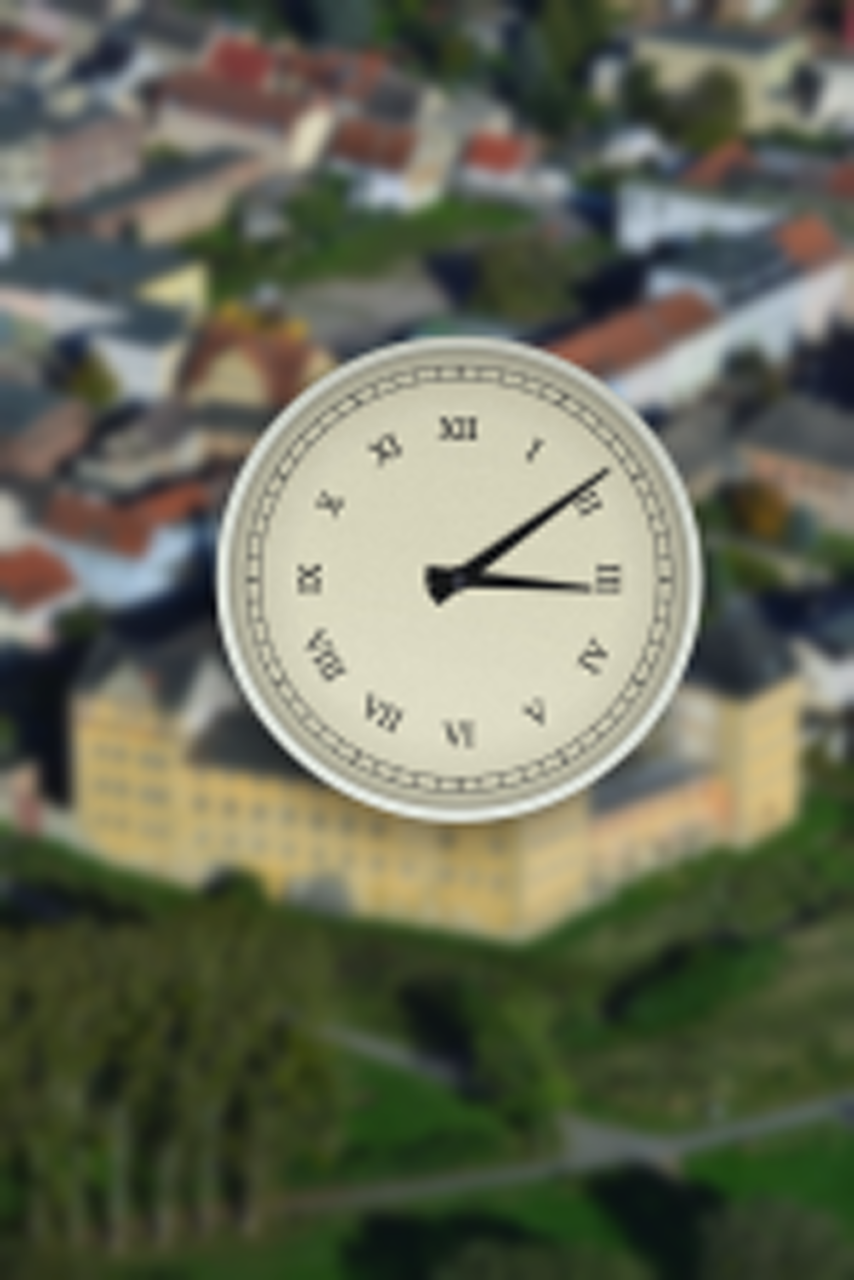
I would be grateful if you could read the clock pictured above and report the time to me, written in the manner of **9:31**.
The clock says **3:09**
